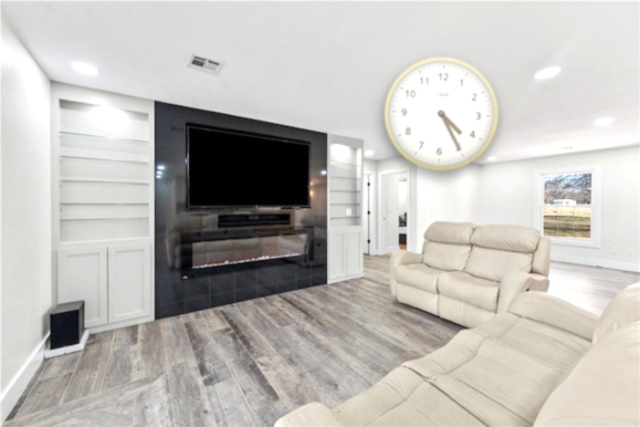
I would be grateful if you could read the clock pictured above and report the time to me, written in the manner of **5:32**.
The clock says **4:25**
